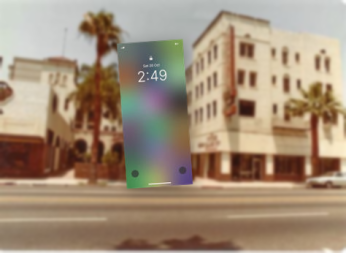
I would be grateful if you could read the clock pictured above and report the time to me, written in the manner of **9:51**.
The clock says **2:49**
